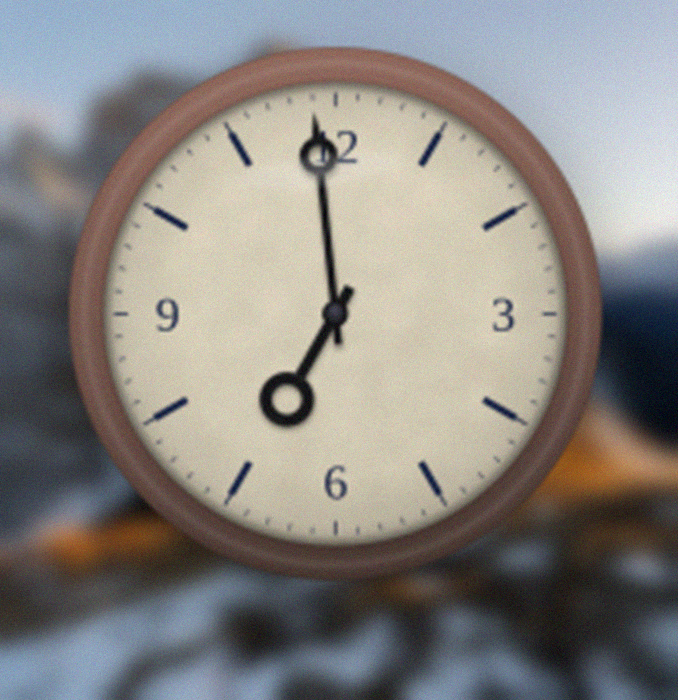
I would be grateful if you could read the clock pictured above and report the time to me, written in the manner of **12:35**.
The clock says **6:59**
